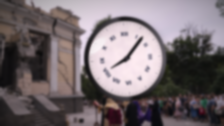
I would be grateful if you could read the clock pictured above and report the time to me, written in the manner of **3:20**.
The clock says **8:07**
